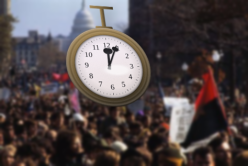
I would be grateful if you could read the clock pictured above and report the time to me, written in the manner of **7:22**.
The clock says **12:04**
